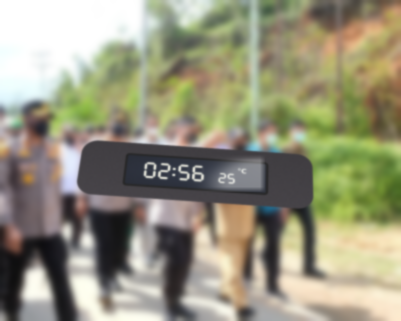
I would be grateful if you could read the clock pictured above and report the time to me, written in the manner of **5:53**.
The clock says **2:56**
